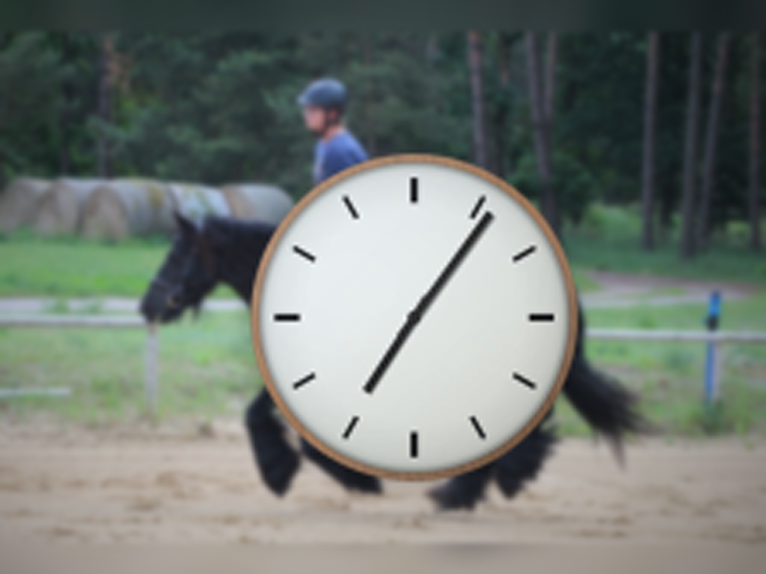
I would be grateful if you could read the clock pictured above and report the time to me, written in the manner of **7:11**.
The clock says **7:06**
